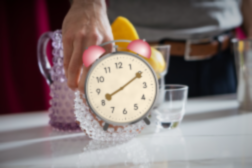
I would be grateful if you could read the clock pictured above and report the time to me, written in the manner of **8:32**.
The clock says **8:10**
